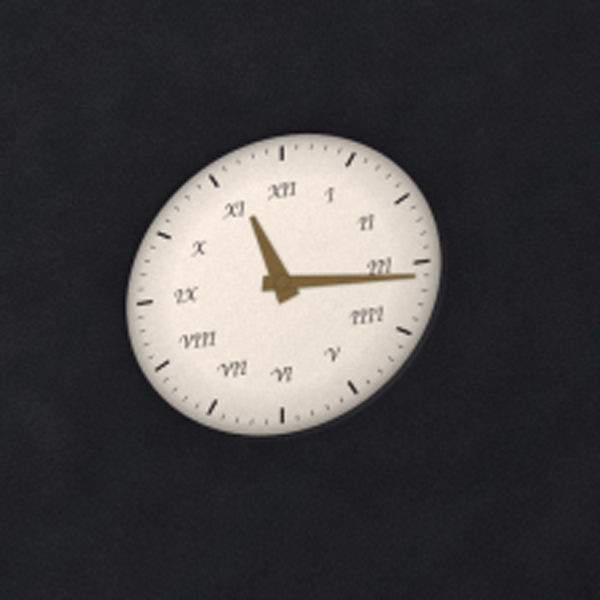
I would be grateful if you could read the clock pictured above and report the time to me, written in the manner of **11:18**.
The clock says **11:16**
